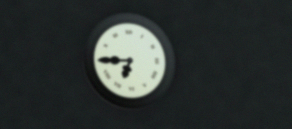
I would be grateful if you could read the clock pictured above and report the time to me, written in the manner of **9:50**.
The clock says **6:45**
